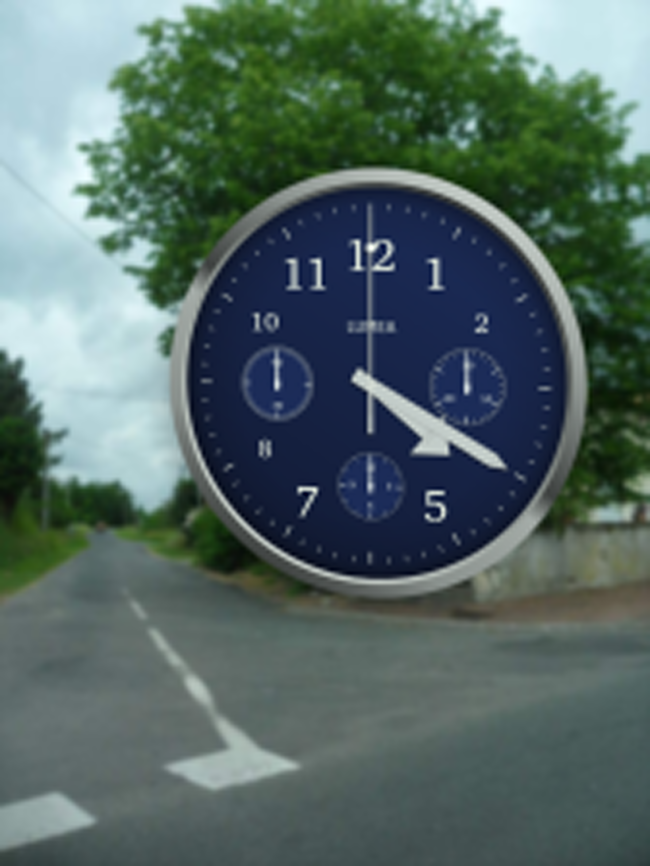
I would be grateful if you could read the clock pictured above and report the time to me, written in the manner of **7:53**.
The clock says **4:20**
